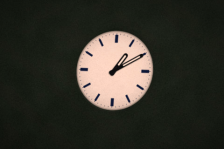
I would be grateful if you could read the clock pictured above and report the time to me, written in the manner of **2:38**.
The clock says **1:10**
